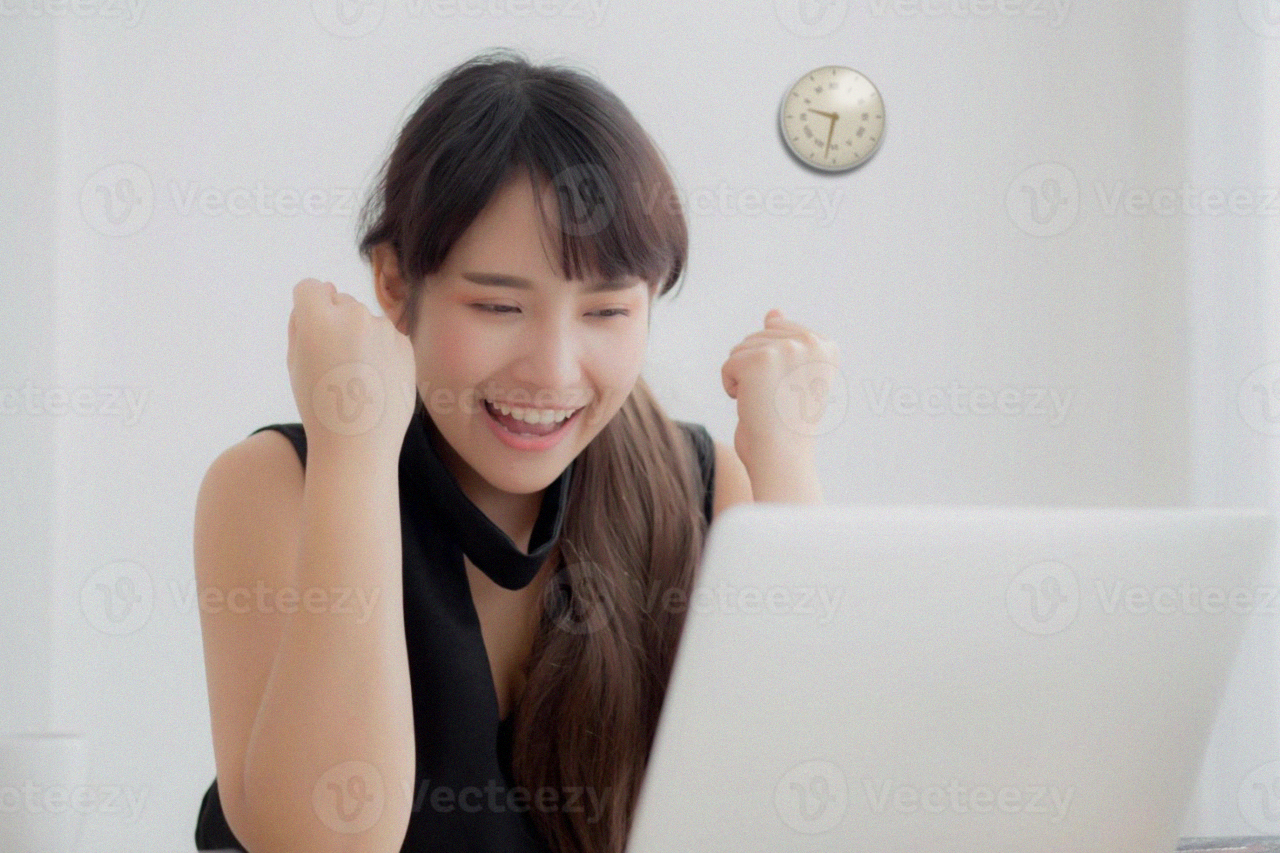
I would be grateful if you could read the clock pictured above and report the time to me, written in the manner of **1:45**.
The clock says **9:32**
